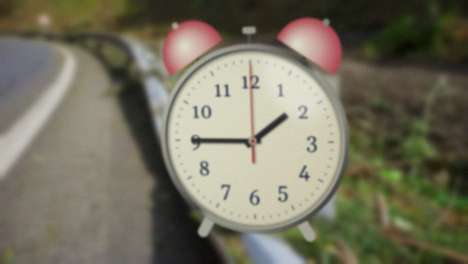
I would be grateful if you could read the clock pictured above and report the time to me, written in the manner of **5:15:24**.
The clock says **1:45:00**
